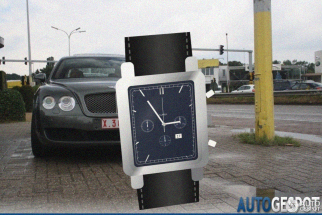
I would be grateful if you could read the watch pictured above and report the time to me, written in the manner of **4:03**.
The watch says **2:55**
